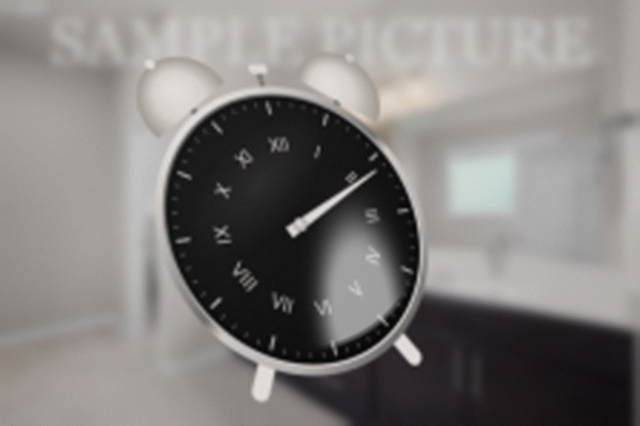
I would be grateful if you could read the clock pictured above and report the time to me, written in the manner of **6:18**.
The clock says **2:11**
